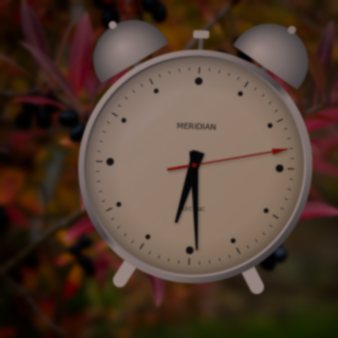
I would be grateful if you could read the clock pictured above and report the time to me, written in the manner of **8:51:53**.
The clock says **6:29:13**
